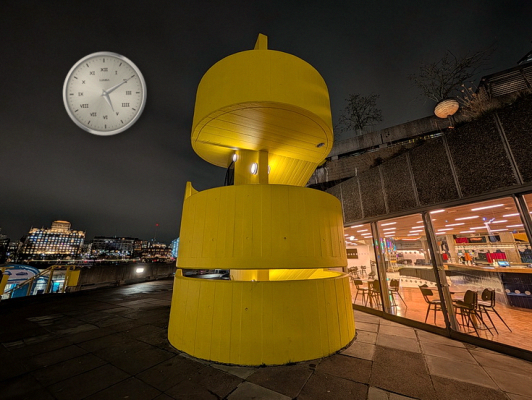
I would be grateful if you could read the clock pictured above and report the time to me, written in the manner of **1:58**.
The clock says **5:10**
